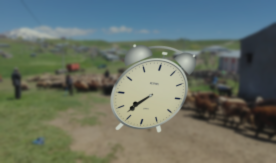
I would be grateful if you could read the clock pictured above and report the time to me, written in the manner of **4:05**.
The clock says **7:37**
